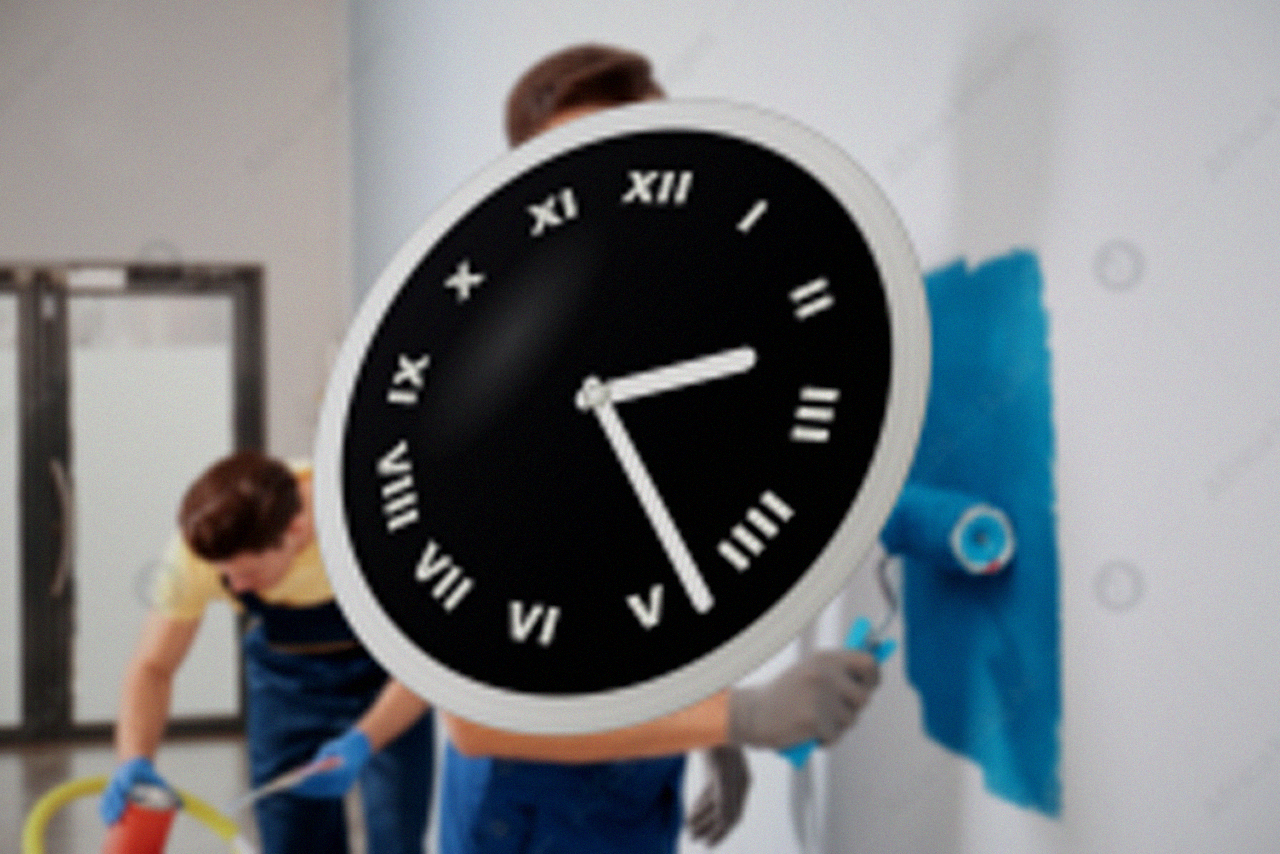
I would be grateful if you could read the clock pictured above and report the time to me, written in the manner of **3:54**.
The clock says **2:23**
